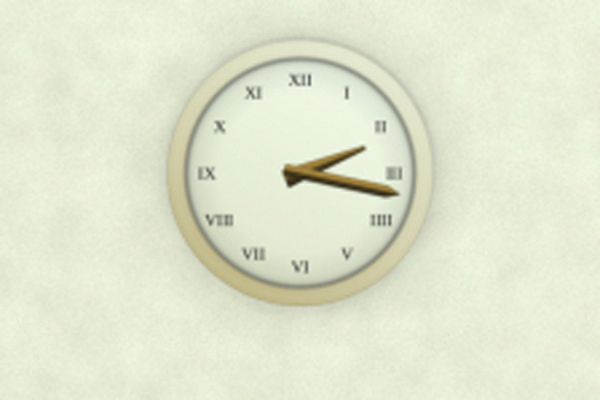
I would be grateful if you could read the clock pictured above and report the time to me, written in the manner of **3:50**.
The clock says **2:17**
